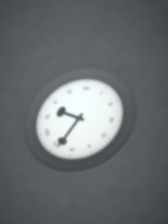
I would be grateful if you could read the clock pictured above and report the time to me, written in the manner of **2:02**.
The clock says **9:34**
